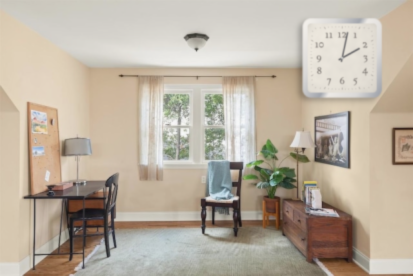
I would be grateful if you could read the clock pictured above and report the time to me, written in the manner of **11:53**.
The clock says **2:02**
